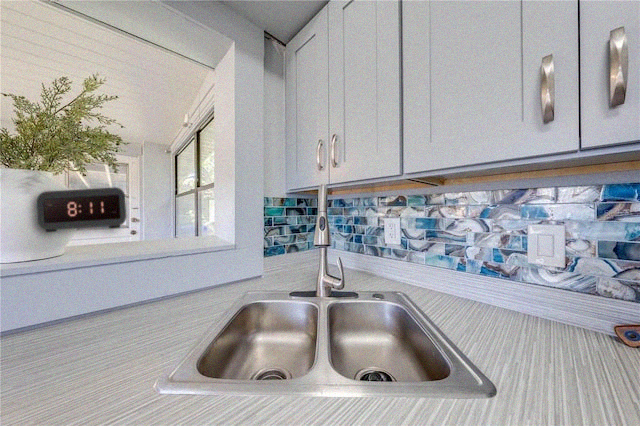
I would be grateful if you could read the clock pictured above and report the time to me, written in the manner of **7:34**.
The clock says **8:11**
